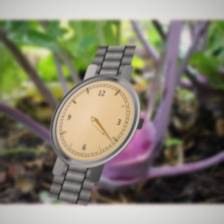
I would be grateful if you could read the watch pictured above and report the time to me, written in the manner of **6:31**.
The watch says **4:21**
